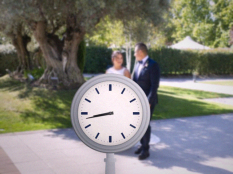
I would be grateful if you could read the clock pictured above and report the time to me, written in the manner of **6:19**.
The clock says **8:43**
